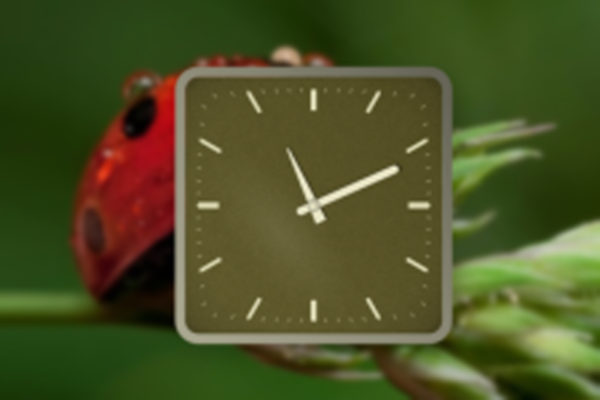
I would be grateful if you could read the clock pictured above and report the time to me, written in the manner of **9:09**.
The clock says **11:11**
